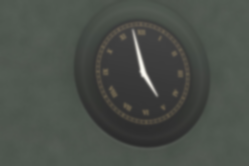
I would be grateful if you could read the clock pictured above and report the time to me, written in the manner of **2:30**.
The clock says **4:58**
